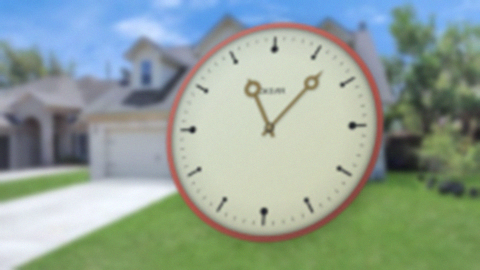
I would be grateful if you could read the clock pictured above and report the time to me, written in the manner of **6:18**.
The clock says **11:07**
